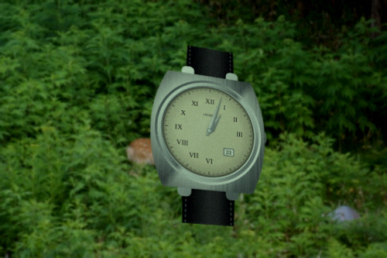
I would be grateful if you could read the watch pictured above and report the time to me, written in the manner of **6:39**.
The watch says **1:03**
